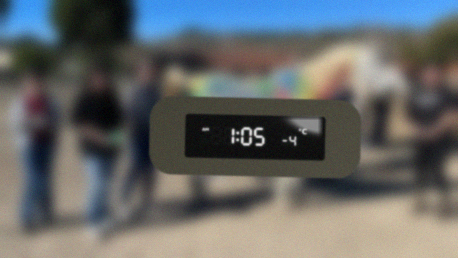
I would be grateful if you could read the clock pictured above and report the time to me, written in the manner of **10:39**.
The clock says **1:05**
